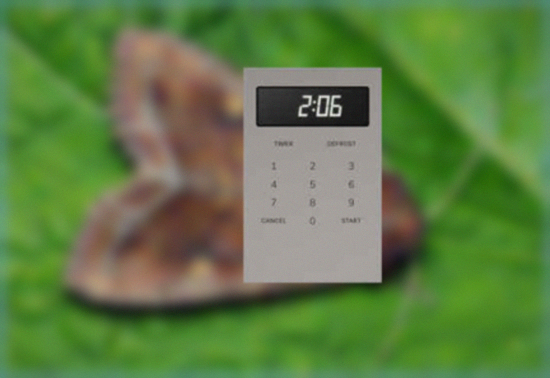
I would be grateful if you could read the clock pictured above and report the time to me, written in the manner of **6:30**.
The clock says **2:06**
